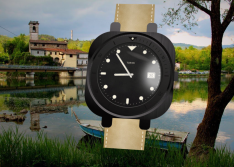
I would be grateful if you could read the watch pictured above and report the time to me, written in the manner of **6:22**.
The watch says **8:54**
